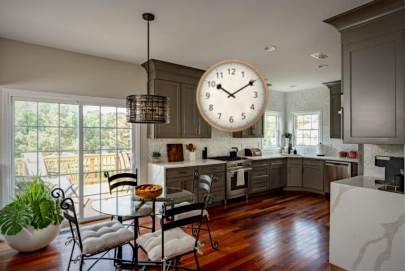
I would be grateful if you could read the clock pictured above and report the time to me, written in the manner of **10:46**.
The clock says **10:10**
